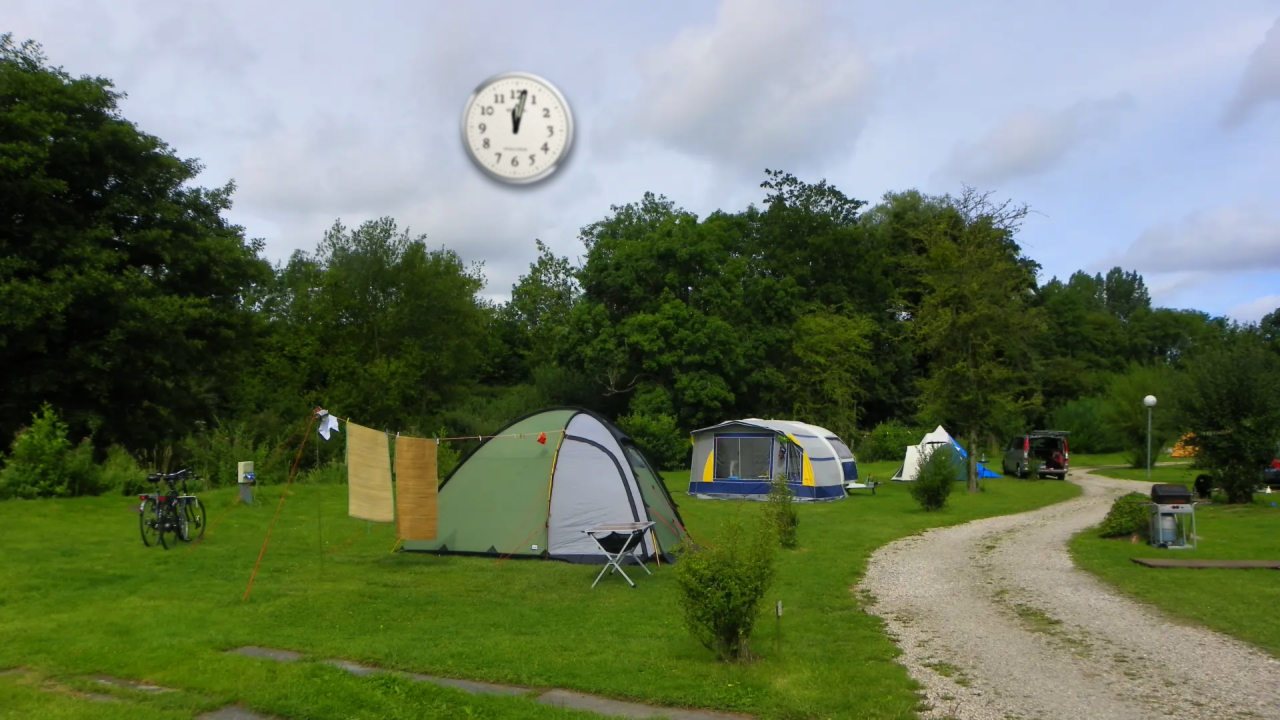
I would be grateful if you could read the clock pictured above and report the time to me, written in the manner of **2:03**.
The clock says **12:02**
